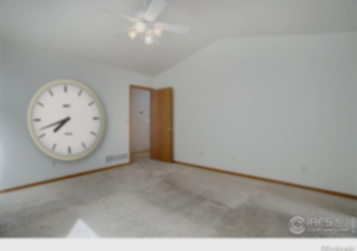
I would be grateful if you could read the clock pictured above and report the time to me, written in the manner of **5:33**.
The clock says **7:42**
